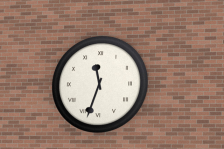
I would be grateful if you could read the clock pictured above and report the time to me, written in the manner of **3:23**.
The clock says **11:33**
